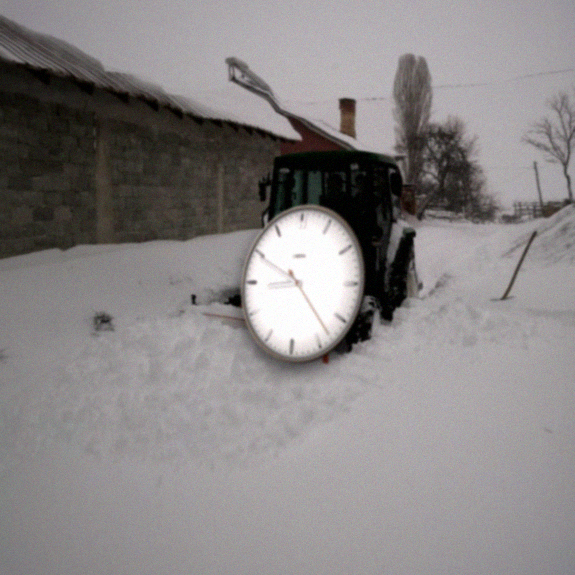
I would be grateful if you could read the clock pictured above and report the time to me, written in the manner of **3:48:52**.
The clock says **8:49:23**
